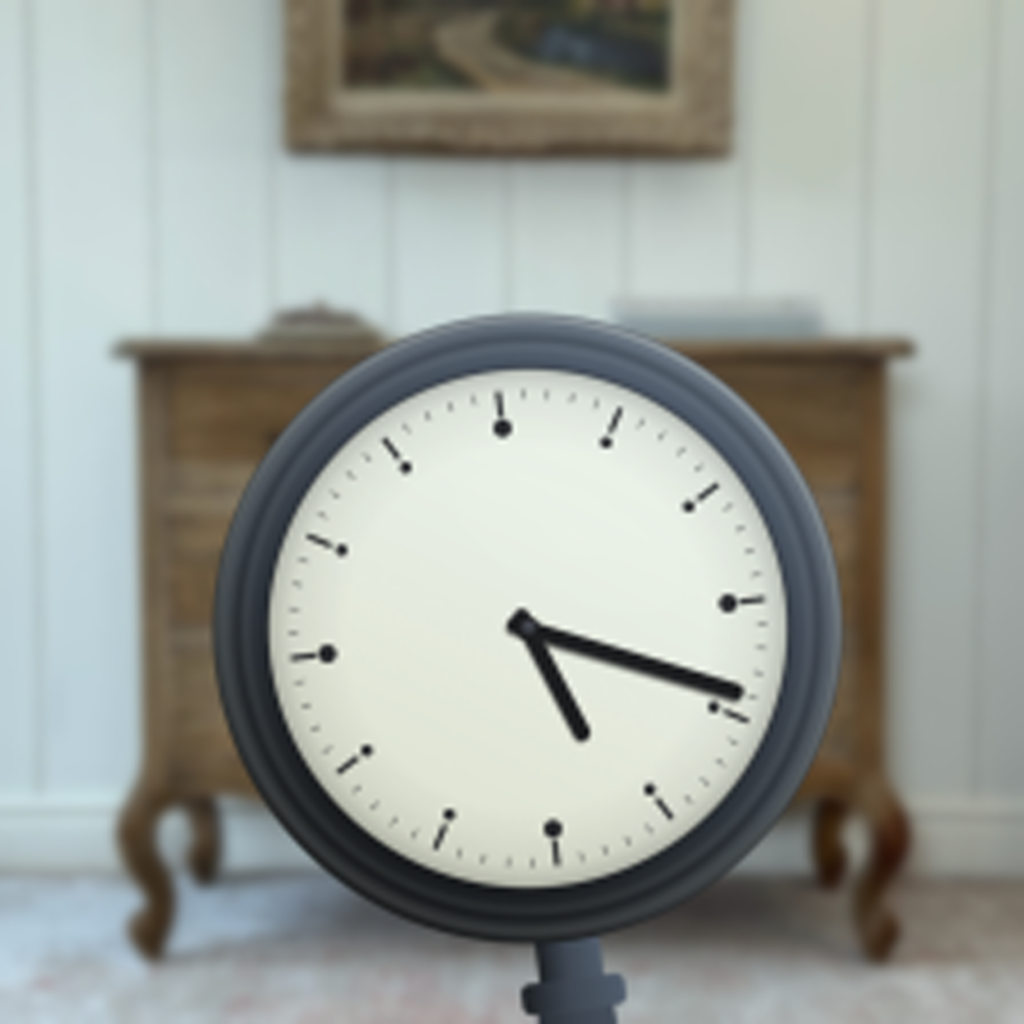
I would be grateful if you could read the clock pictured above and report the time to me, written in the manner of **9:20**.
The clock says **5:19**
